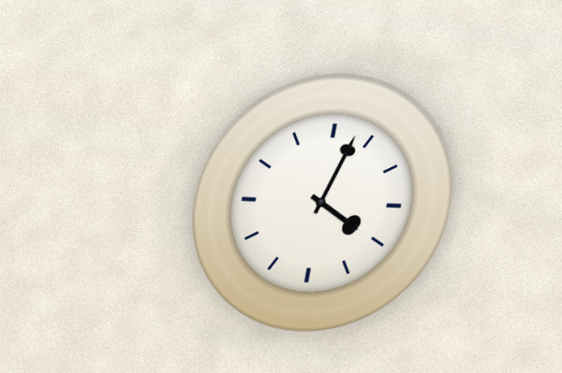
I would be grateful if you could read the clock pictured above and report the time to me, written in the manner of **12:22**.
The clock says **4:03**
